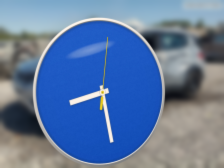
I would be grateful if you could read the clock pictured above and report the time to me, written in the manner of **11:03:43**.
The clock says **8:28:01**
